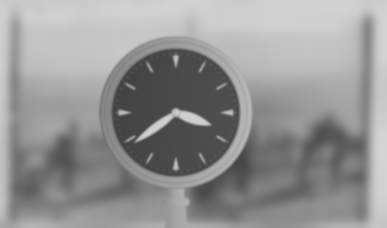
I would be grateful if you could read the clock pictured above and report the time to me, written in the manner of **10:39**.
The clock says **3:39**
